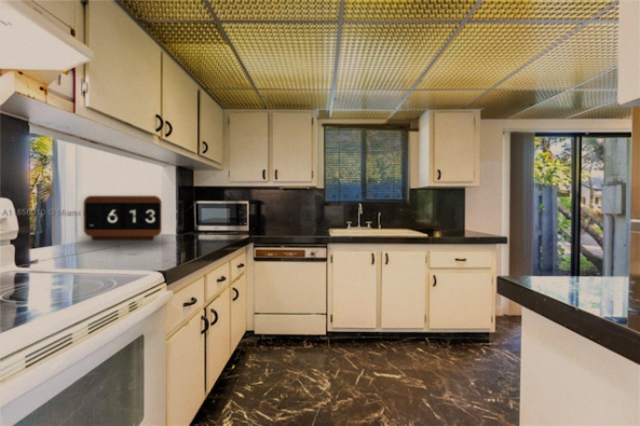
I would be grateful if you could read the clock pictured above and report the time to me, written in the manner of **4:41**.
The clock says **6:13**
